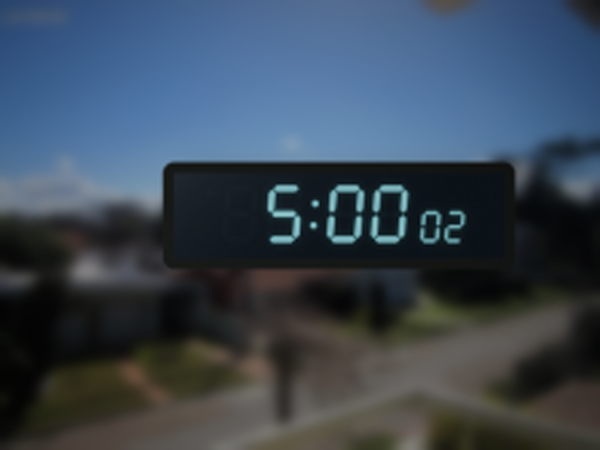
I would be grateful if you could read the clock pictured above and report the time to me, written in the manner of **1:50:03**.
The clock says **5:00:02**
